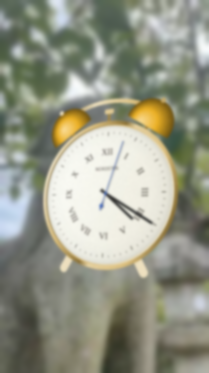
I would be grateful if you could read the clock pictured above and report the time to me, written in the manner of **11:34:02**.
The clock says **4:20:03**
